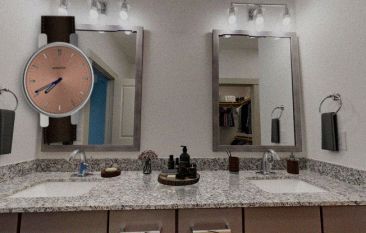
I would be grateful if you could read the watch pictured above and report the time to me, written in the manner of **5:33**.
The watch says **7:41**
